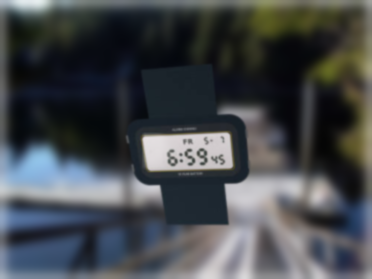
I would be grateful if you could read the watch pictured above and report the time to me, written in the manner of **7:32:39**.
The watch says **6:59:45**
